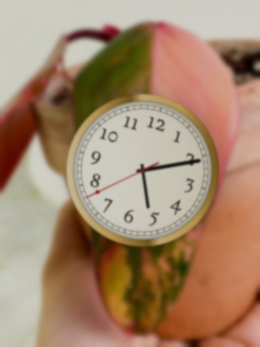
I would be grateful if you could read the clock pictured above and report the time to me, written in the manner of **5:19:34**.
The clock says **5:10:38**
